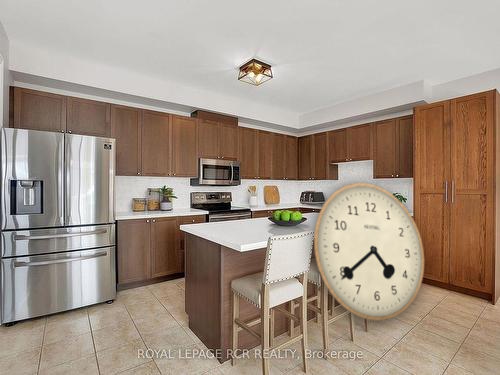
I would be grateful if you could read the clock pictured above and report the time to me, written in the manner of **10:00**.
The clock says **4:39**
